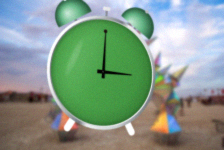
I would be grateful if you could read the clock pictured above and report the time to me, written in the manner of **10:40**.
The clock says **3:00**
